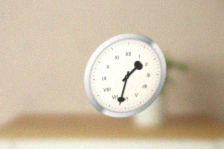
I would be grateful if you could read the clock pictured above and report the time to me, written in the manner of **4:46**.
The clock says **1:32**
